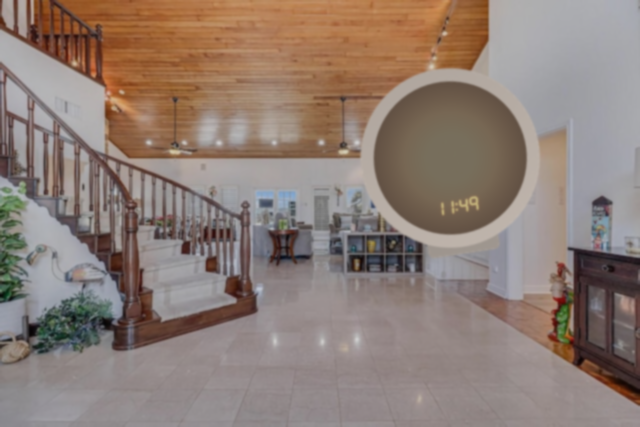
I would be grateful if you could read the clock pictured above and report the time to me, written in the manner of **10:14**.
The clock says **11:49**
